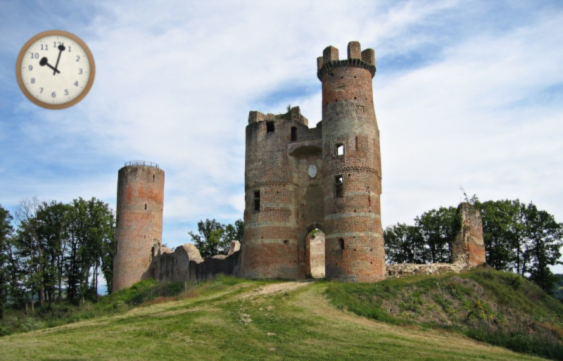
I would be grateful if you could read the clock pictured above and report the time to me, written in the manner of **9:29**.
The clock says **10:02**
